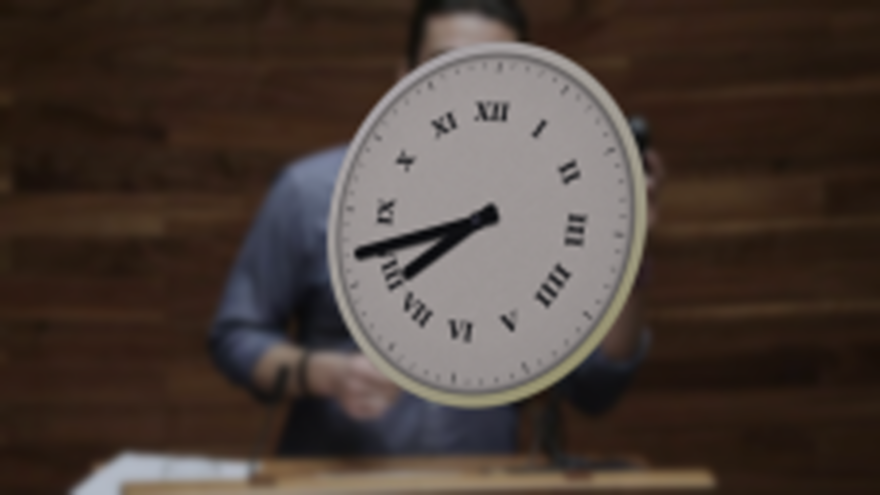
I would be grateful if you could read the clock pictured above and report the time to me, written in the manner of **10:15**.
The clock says **7:42**
